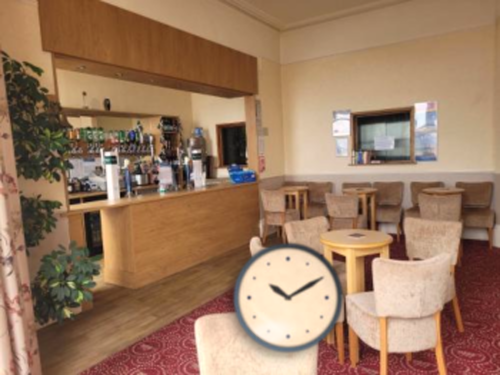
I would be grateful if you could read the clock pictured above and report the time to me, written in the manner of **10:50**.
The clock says **10:10**
